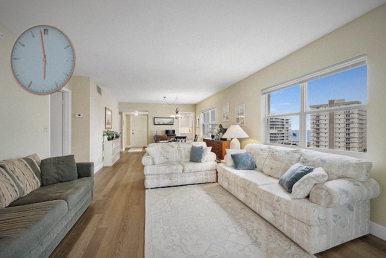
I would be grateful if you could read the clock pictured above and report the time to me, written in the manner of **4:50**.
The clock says **5:58**
